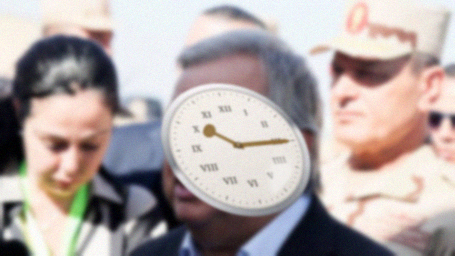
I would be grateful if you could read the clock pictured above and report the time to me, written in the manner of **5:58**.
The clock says **10:15**
